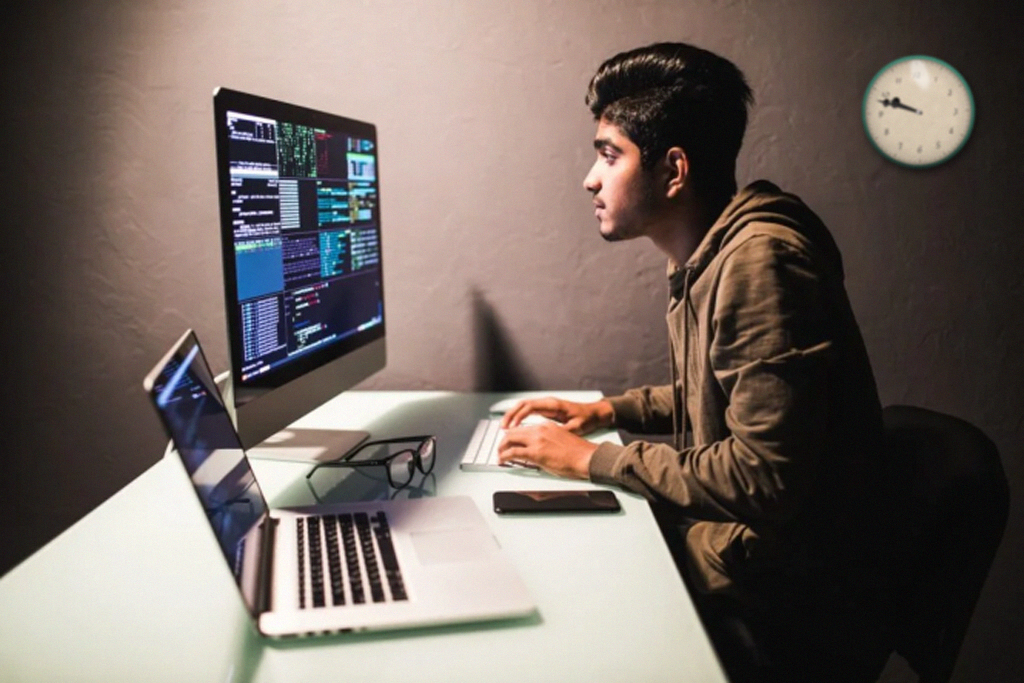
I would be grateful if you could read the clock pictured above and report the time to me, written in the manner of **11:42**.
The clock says **9:48**
